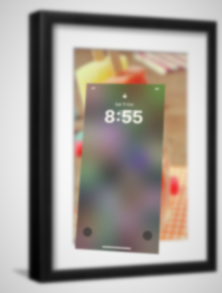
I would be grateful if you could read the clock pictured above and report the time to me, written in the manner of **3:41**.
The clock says **8:55**
